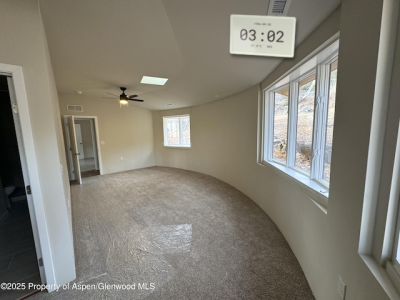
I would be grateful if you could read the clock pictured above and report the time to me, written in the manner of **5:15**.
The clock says **3:02**
